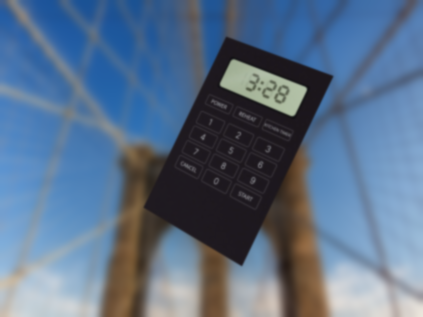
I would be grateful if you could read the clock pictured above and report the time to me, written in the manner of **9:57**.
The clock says **3:28**
